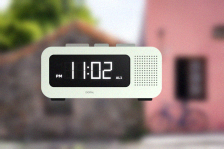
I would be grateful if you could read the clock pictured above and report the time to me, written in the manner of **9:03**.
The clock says **11:02**
